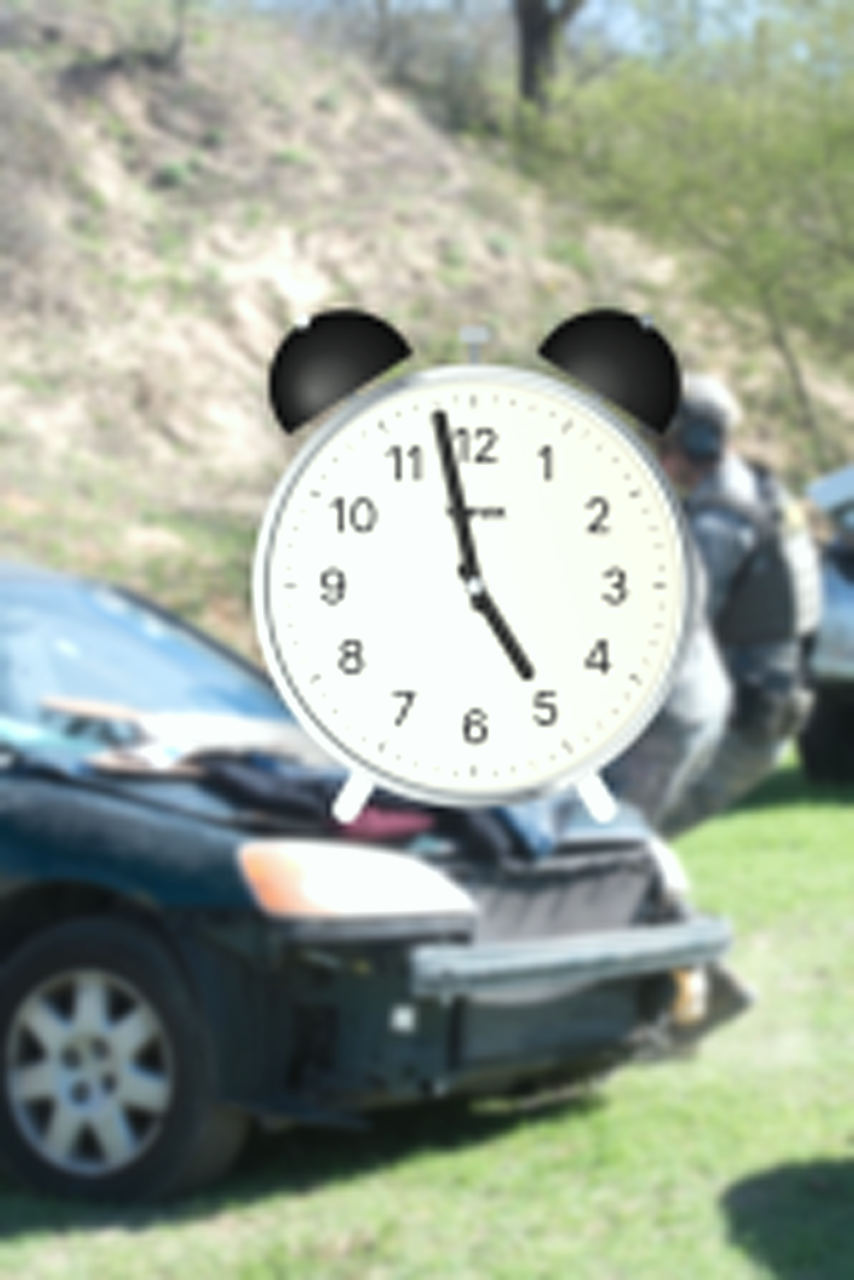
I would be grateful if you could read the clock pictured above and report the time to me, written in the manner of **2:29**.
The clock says **4:58**
